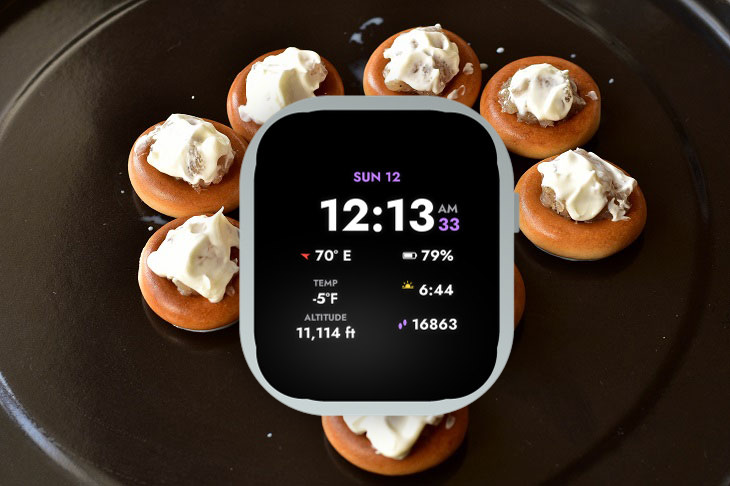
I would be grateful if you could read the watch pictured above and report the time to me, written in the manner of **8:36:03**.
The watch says **12:13:33**
